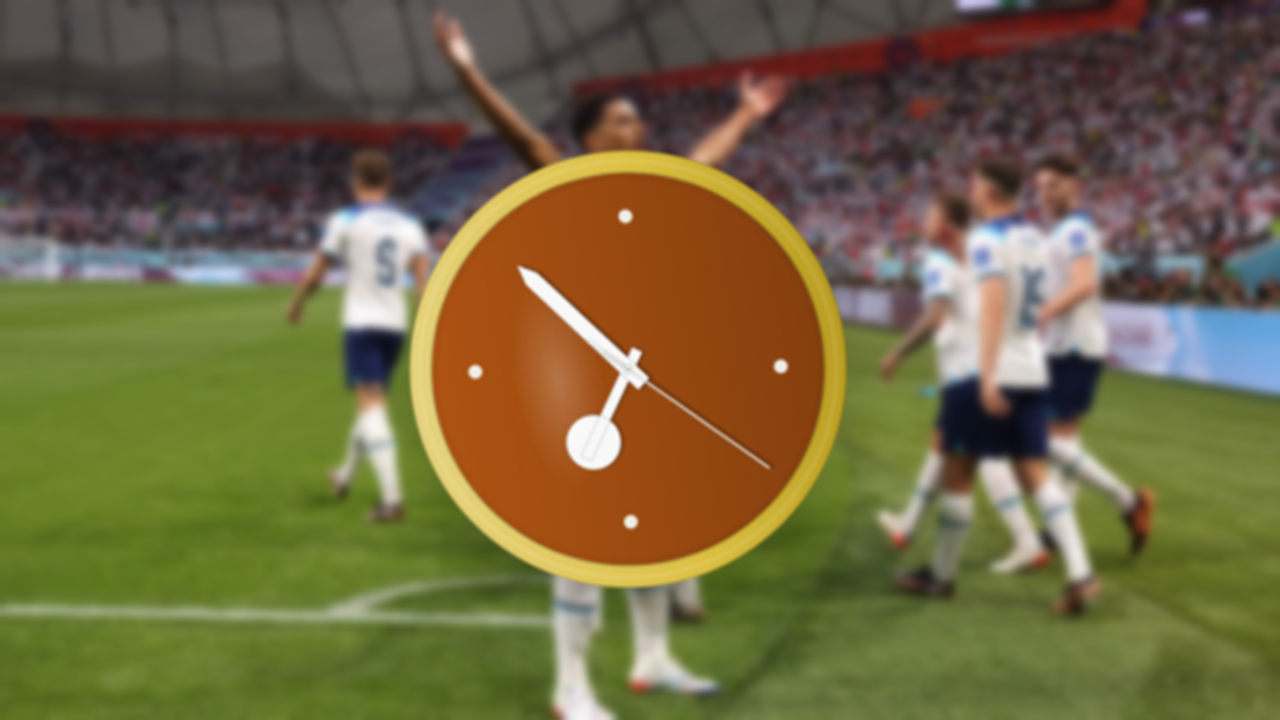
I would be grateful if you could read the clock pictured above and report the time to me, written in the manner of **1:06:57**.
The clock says **6:52:21**
